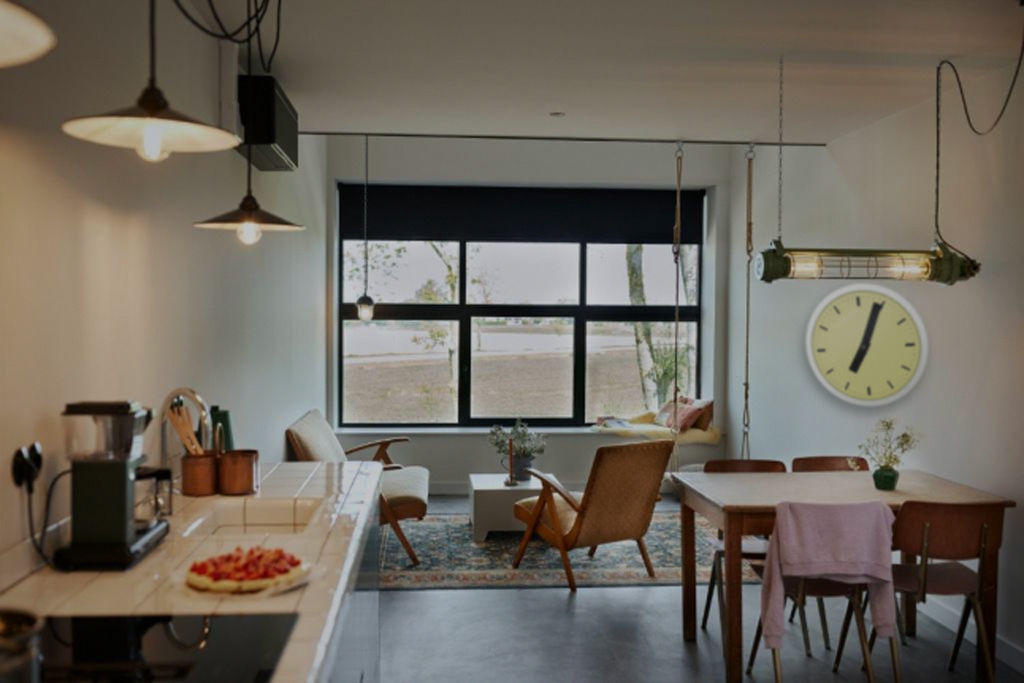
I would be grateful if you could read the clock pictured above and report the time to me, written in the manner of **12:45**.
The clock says **7:04**
